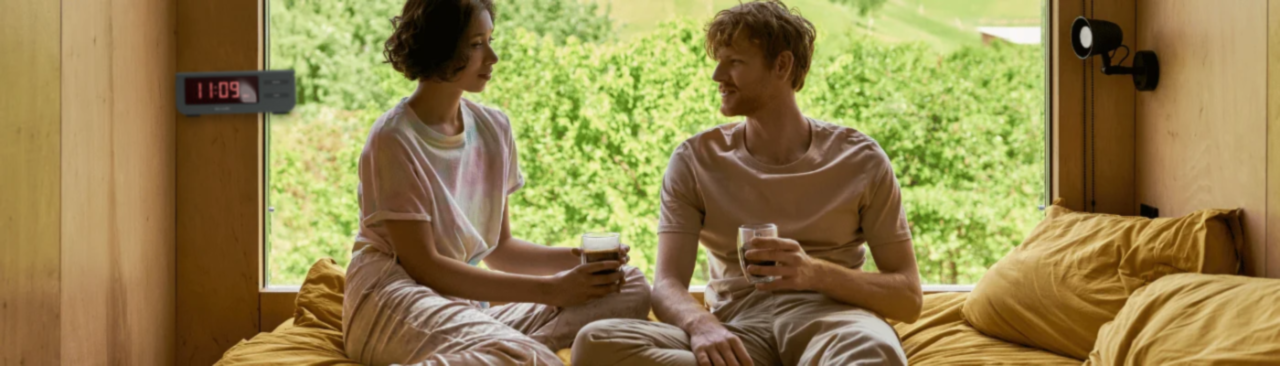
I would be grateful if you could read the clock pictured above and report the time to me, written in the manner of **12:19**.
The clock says **11:09**
